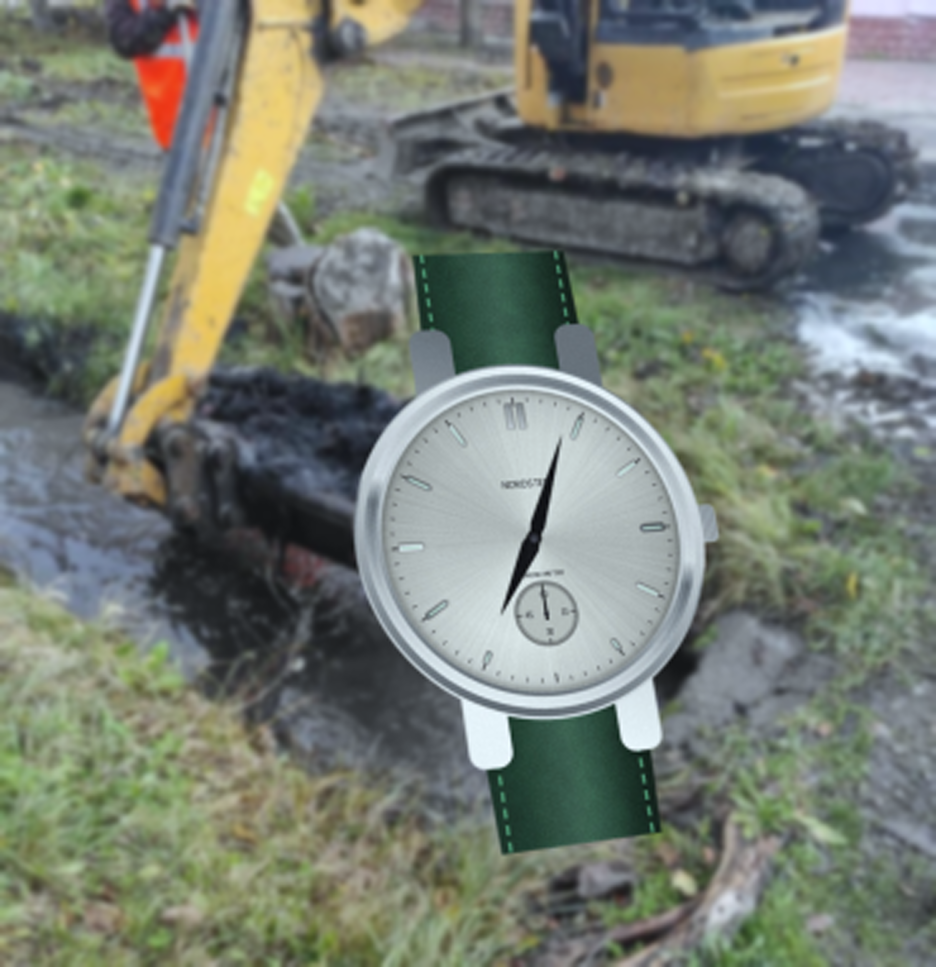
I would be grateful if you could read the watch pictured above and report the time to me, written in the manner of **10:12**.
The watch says **7:04**
